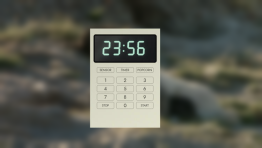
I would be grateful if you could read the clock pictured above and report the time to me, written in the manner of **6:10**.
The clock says **23:56**
